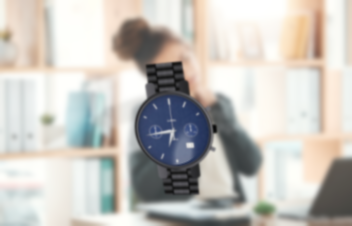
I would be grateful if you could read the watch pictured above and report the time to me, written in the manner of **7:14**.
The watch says **6:44**
